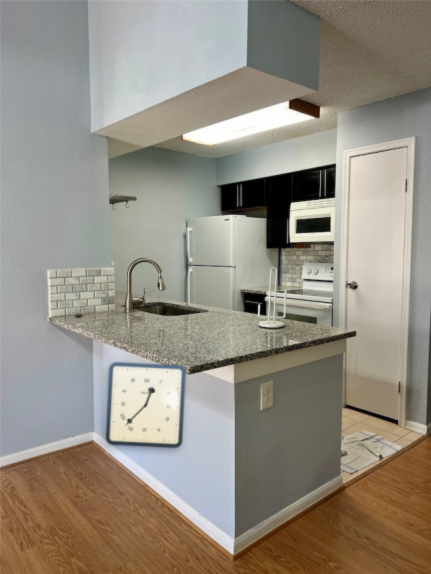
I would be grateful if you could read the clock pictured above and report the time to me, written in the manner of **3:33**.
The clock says **12:37**
